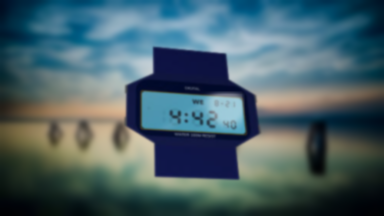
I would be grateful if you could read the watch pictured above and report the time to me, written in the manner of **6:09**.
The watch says **4:42**
